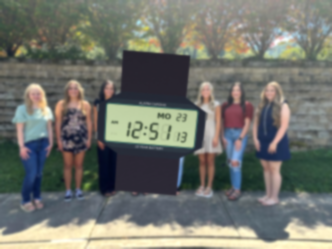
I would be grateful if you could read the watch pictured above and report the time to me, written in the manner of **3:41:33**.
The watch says **12:51:13**
